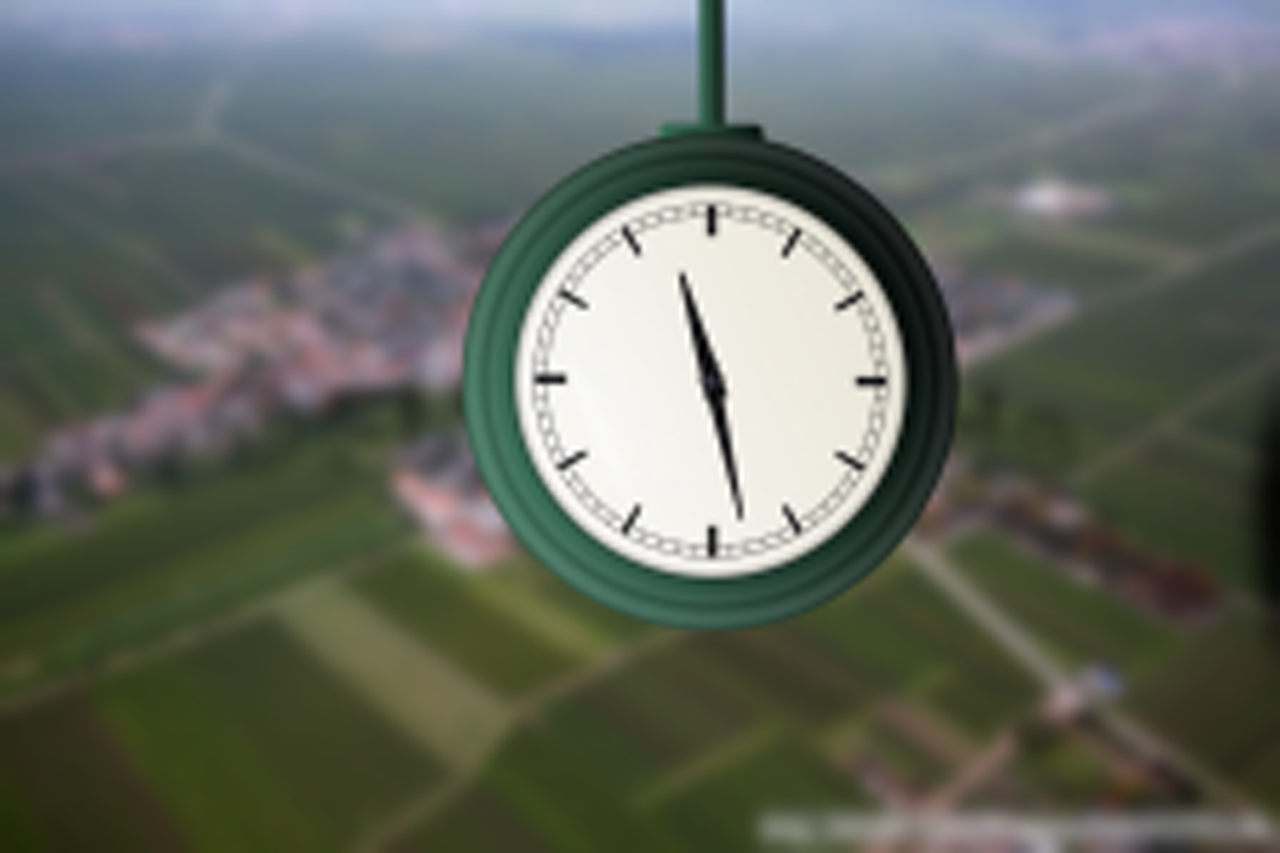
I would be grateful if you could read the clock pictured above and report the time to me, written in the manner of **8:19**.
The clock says **11:28**
